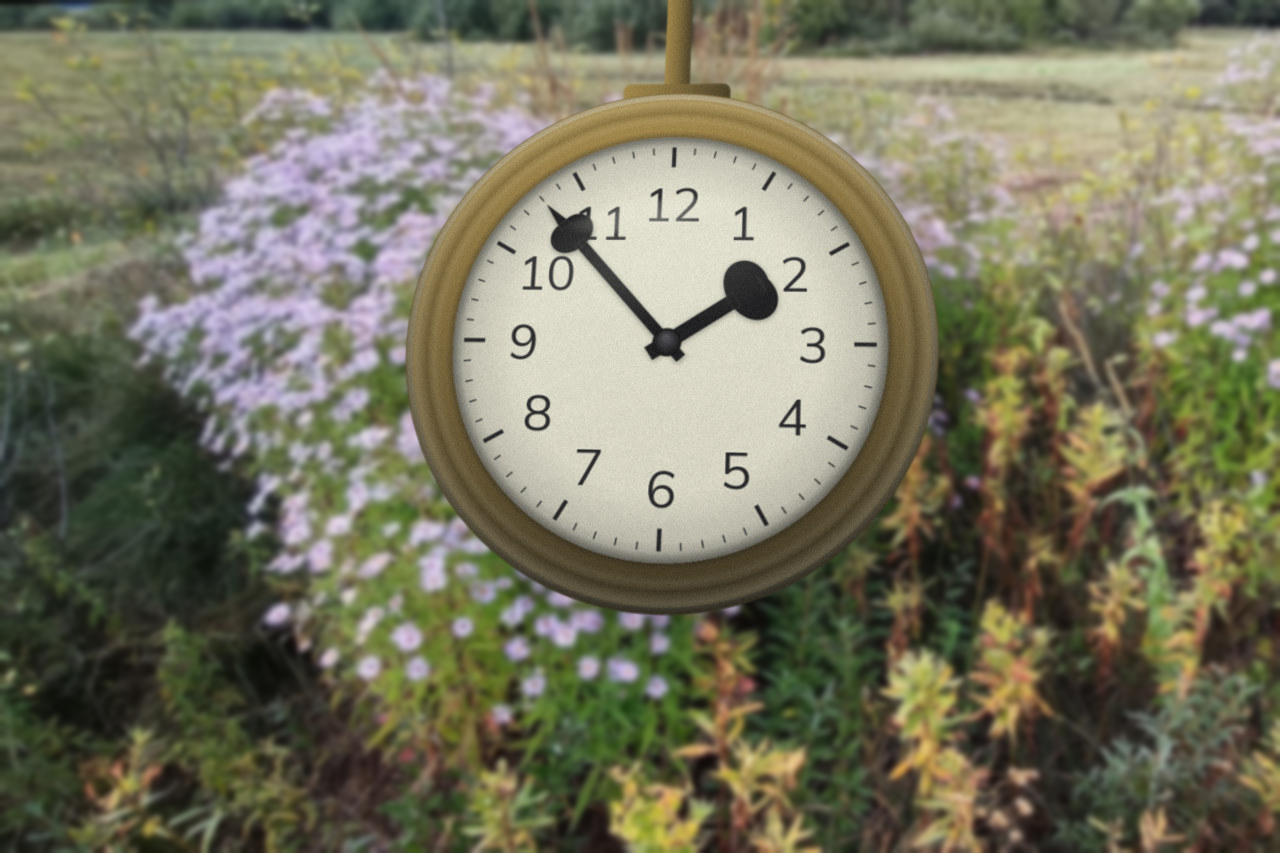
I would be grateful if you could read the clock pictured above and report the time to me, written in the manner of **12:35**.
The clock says **1:53**
